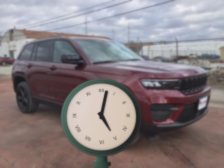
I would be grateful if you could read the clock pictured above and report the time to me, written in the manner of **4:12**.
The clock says **5:02**
